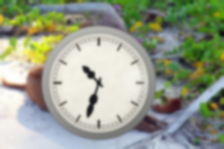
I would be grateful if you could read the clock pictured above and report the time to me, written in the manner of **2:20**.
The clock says **10:33**
